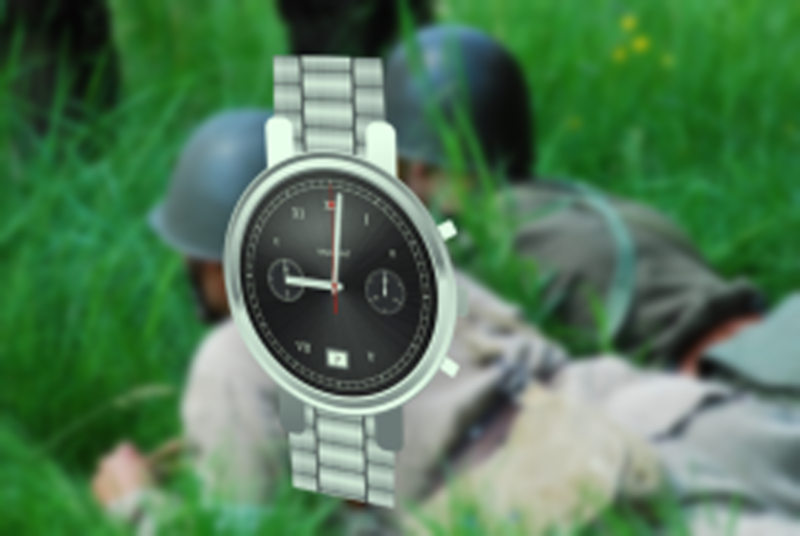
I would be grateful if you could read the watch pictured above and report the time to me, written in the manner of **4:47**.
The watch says **9:01**
